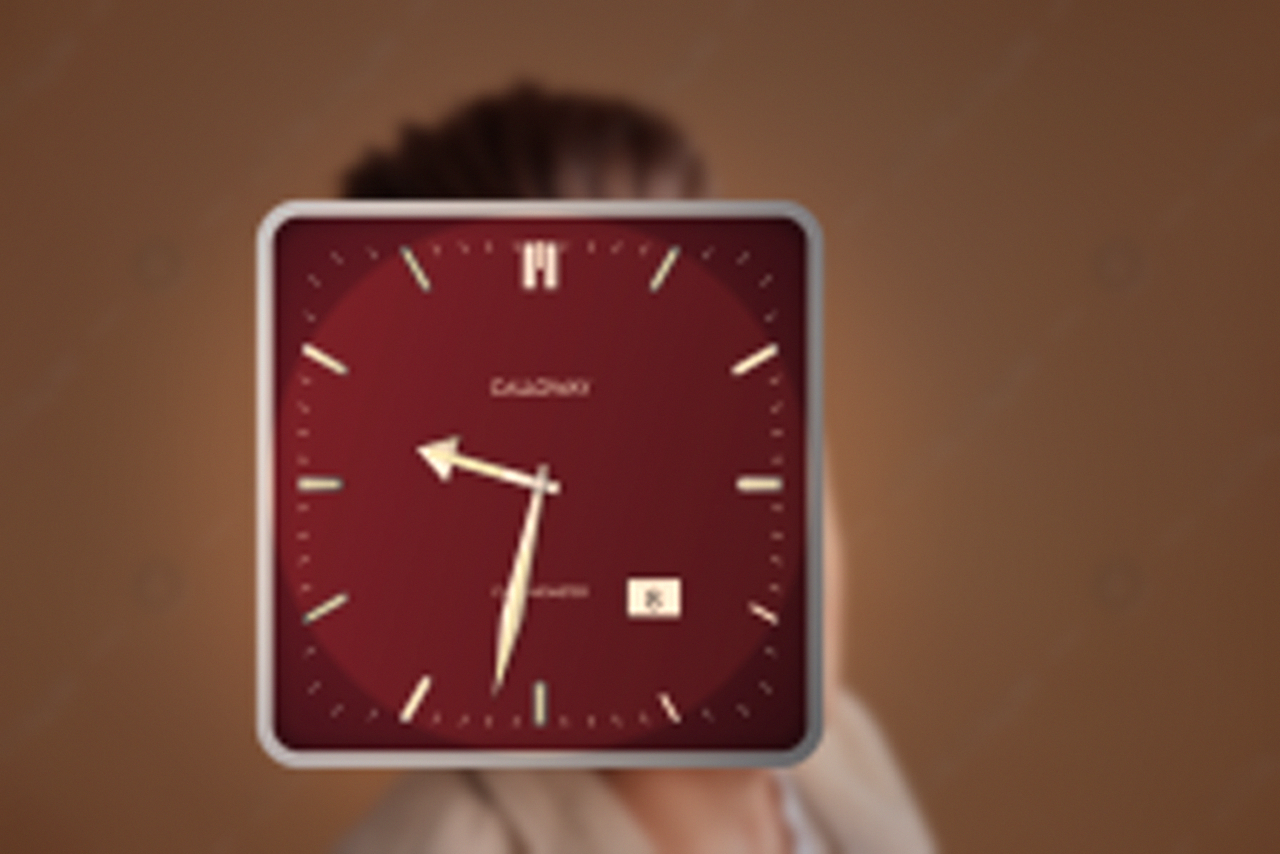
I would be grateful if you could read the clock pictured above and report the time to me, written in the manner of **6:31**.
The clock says **9:32**
